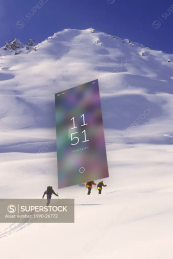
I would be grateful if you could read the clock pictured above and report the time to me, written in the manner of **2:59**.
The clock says **11:51**
